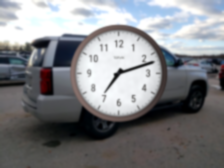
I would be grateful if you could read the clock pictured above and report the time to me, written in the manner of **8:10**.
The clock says **7:12**
